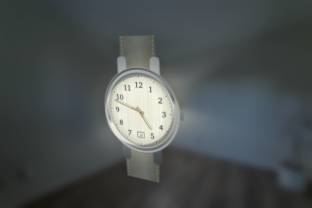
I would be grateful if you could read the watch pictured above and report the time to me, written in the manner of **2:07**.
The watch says **4:48**
